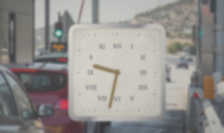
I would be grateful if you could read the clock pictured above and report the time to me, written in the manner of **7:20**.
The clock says **9:32**
